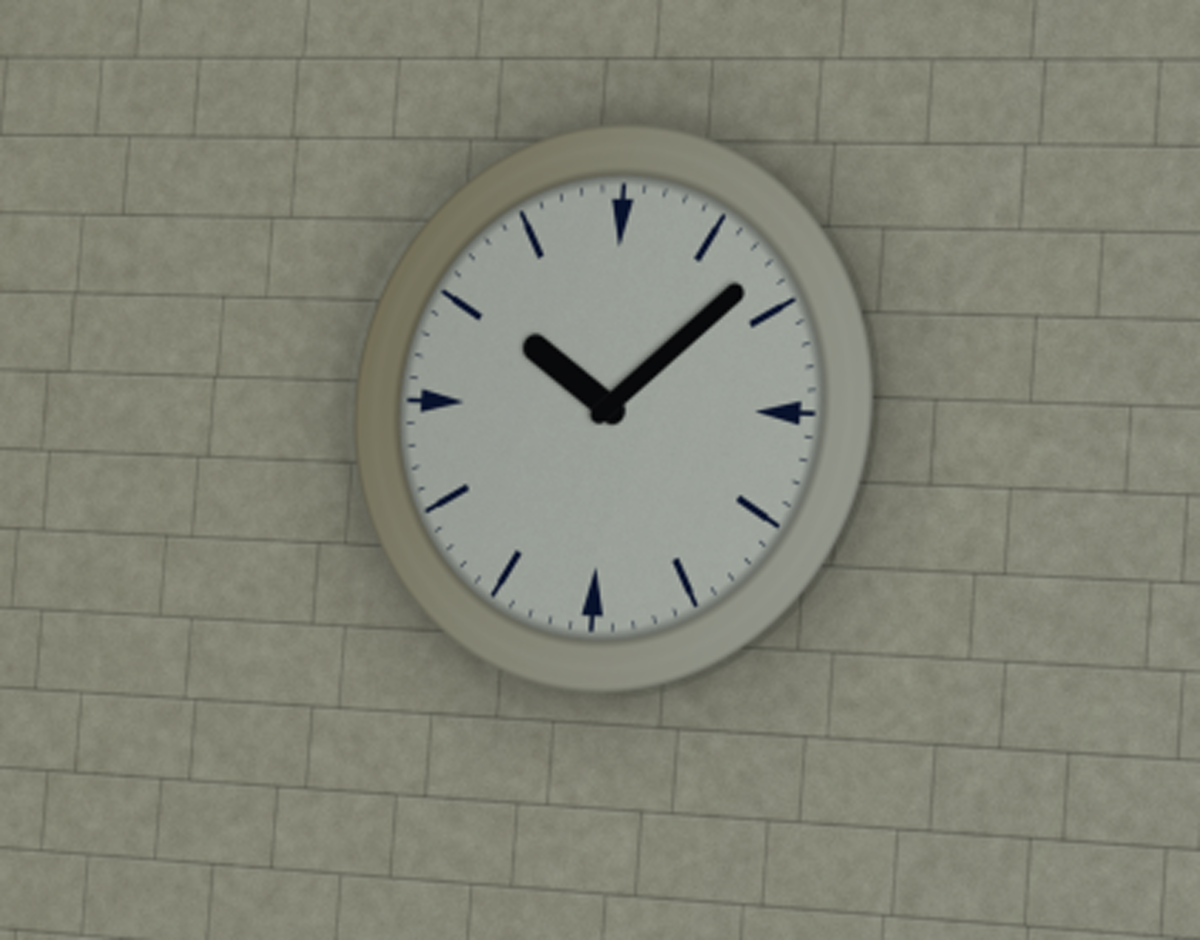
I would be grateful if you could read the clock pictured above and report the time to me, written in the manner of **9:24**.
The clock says **10:08**
